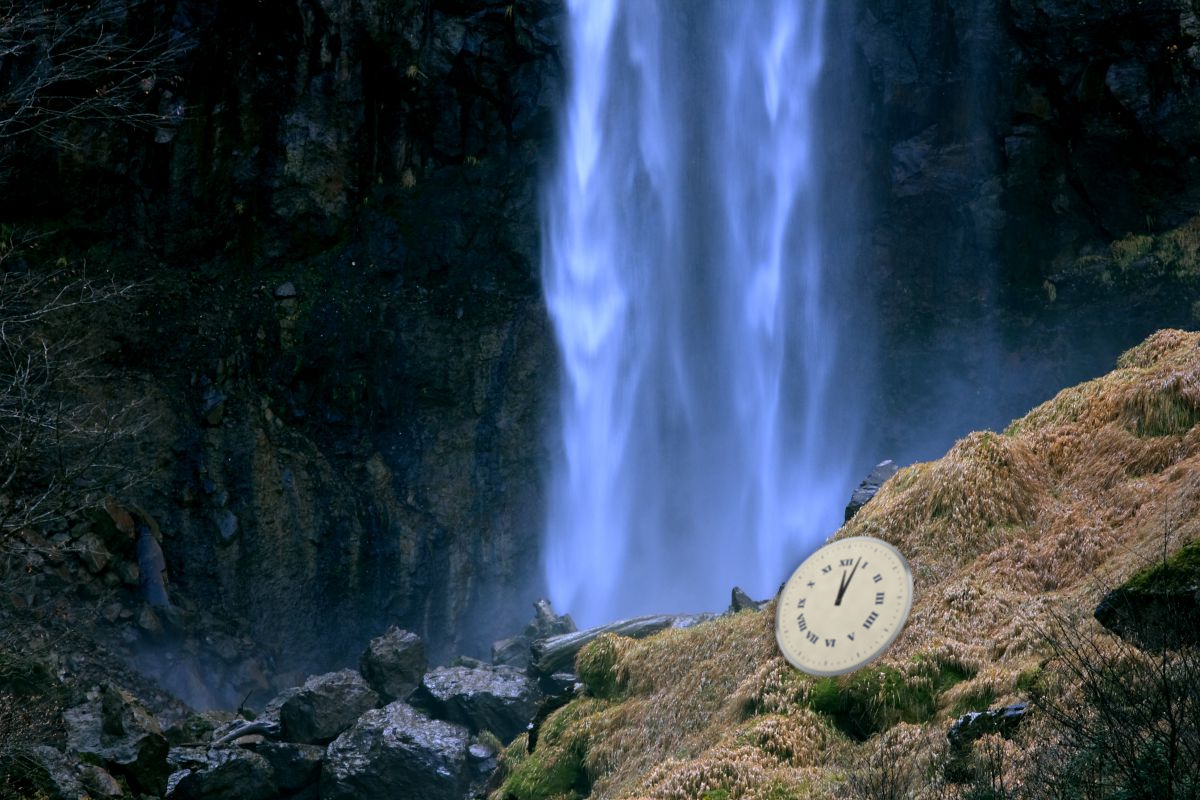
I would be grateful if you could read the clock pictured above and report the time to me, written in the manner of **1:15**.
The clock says **12:03**
